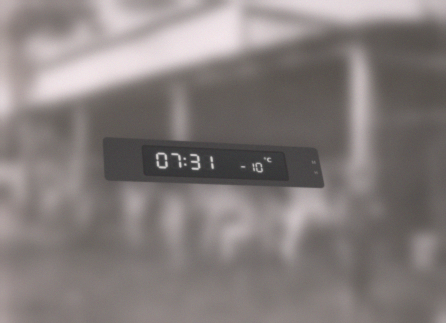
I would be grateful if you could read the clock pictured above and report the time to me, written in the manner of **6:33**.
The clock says **7:31**
